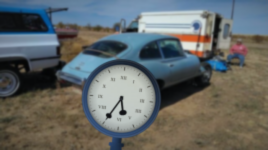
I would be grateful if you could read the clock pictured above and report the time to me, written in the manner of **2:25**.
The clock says **5:35**
